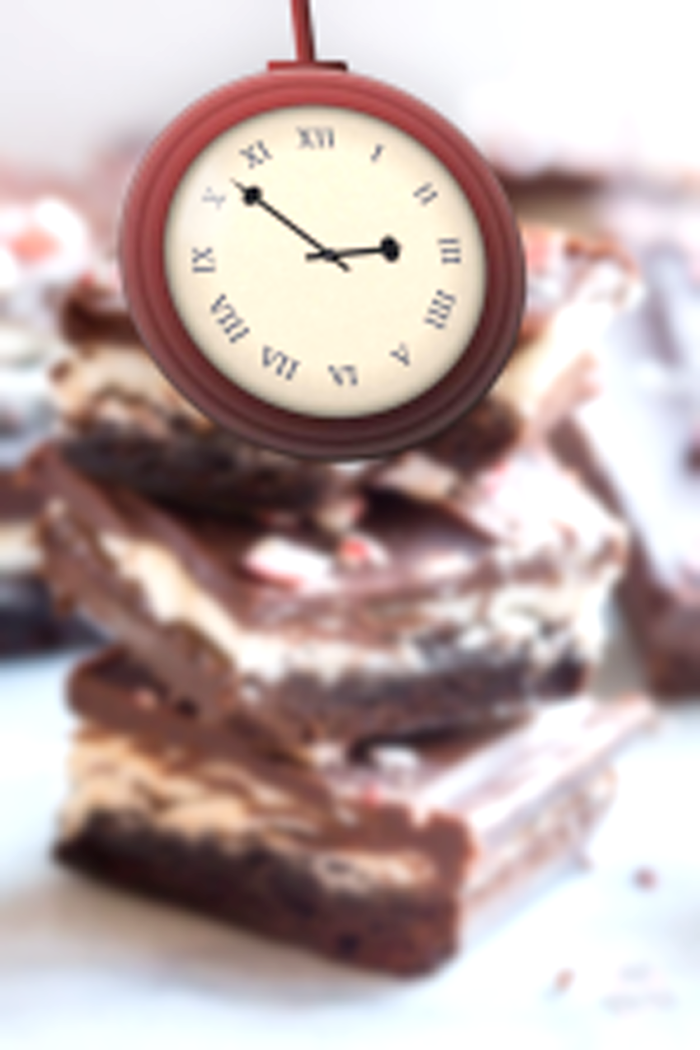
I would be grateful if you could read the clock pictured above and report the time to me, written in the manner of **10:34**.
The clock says **2:52**
